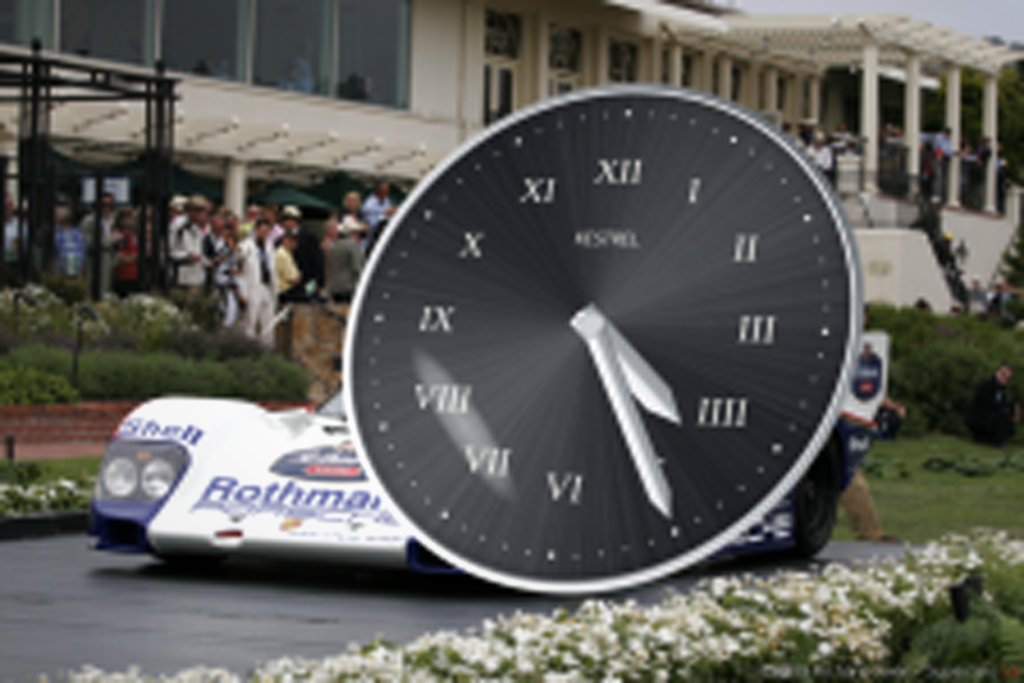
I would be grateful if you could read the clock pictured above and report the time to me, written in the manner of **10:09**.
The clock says **4:25**
